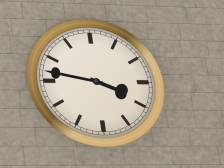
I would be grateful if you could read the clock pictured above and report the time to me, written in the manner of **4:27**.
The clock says **3:47**
